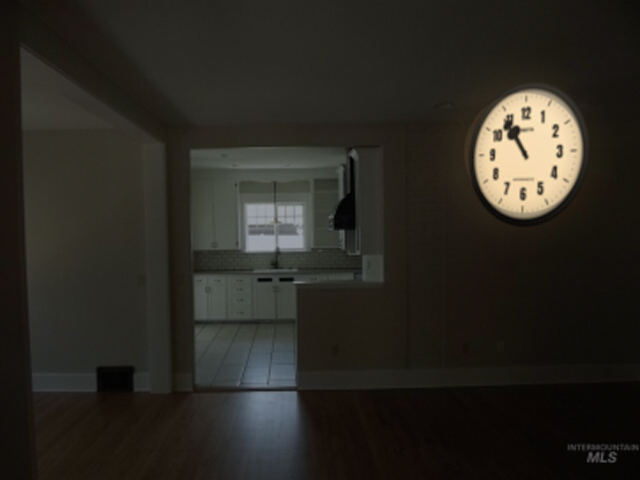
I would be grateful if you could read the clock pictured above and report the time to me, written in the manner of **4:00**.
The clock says **10:54**
